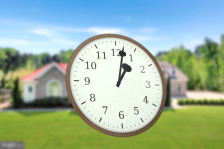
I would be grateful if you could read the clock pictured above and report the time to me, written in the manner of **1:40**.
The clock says **1:02**
